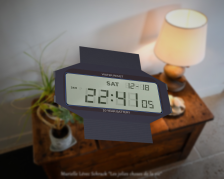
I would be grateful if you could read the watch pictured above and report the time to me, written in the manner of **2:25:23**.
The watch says **22:41:05**
